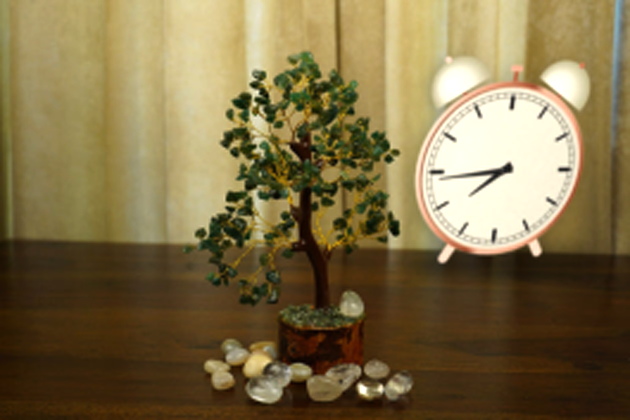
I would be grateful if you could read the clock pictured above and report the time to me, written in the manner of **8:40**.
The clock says **7:44**
